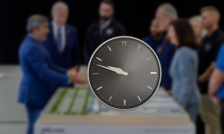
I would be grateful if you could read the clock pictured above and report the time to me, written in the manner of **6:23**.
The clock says **9:48**
